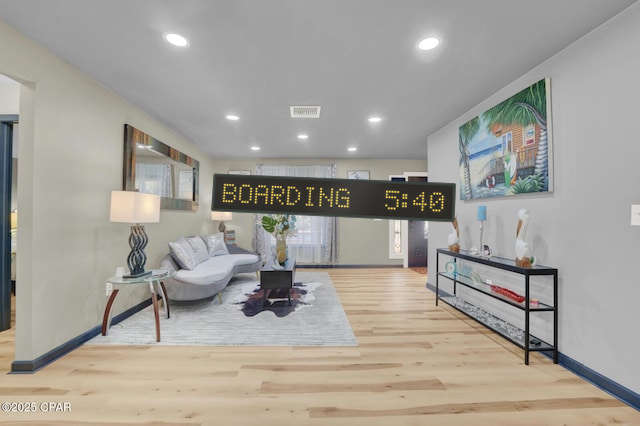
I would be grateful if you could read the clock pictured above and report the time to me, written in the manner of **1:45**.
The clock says **5:40**
